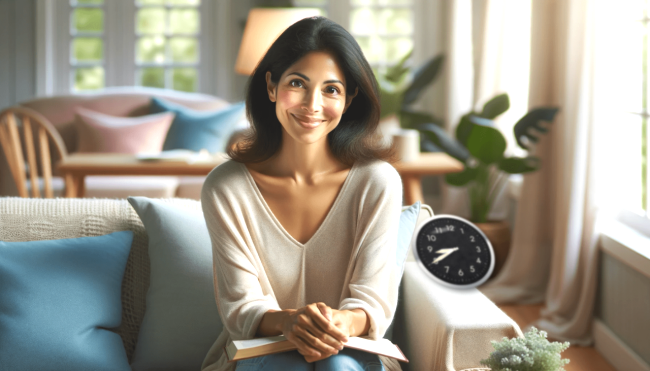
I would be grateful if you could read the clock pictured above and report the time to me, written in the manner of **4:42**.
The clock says **8:40**
